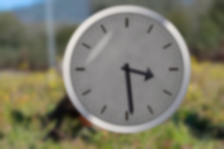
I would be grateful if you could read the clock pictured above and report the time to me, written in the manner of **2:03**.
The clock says **3:29**
